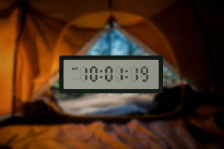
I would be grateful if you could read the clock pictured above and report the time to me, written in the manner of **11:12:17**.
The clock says **10:01:19**
